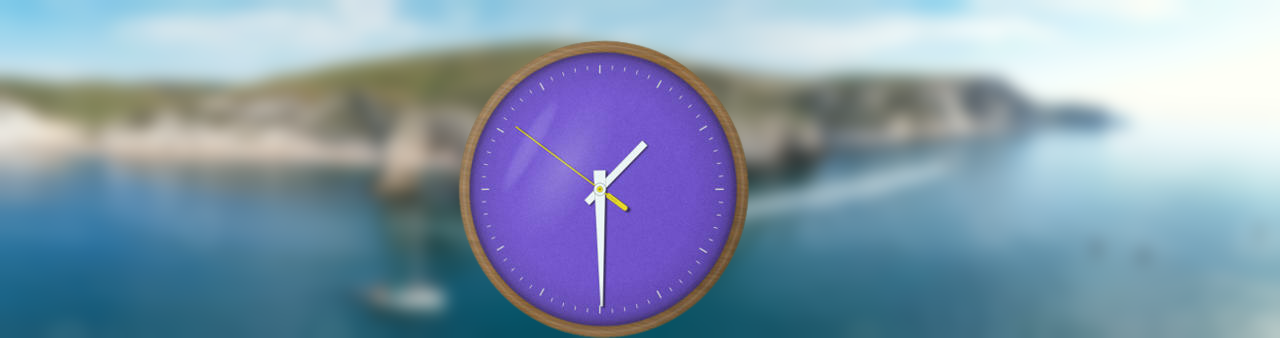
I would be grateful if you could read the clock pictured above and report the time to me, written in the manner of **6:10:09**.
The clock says **1:29:51**
